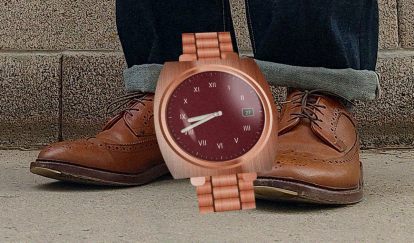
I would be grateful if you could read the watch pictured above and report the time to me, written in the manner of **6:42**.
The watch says **8:41**
